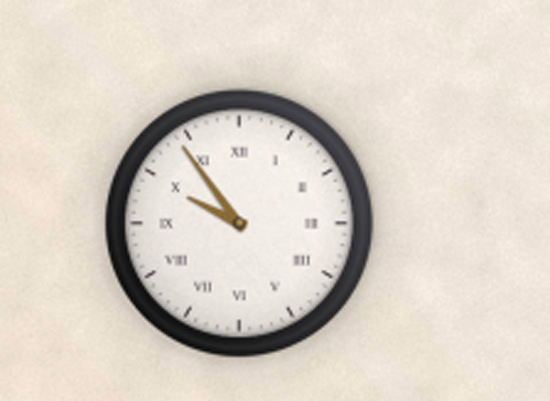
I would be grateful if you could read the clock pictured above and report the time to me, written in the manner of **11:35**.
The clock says **9:54**
